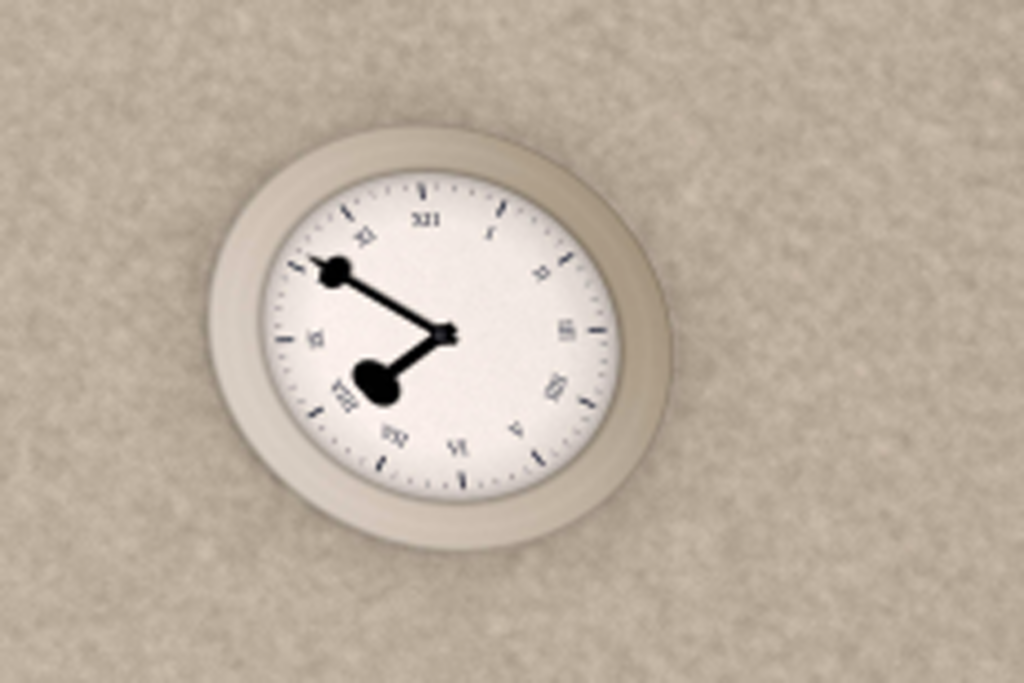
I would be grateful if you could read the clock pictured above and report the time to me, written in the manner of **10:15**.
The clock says **7:51**
